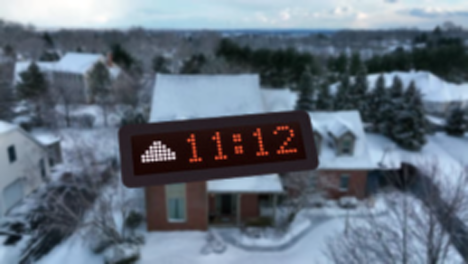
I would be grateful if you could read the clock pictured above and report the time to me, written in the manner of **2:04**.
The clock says **11:12**
